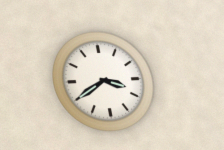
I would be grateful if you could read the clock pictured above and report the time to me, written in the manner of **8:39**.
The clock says **3:40**
